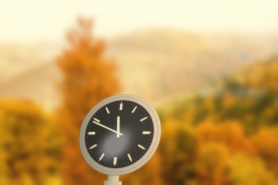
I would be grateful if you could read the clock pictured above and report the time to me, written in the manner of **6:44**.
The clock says **11:49**
